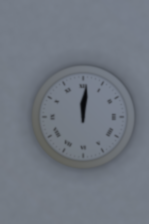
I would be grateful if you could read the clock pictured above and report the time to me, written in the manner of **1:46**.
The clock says **12:01**
